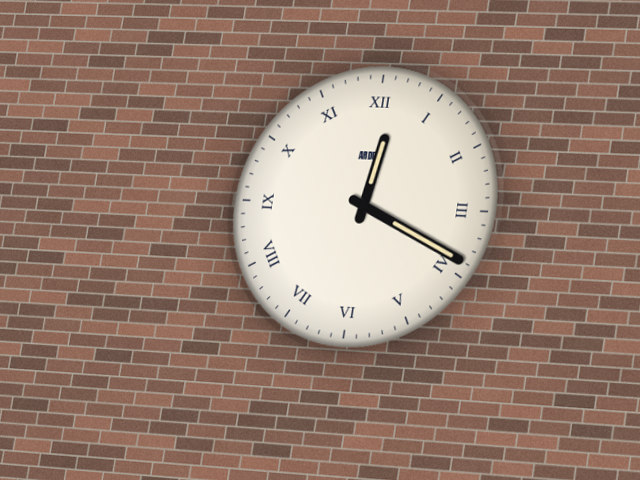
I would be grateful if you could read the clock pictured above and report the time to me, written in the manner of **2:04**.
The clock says **12:19**
